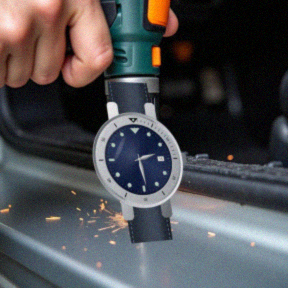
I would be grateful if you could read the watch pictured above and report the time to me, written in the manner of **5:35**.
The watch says **2:29**
